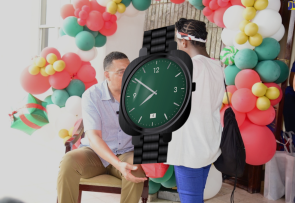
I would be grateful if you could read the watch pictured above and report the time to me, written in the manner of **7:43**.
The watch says **7:51**
